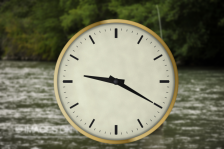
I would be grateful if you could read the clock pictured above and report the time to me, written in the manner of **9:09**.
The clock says **9:20**
